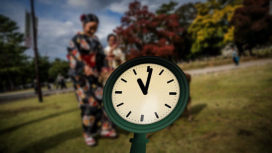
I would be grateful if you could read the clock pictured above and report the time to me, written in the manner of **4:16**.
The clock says **11:01**
